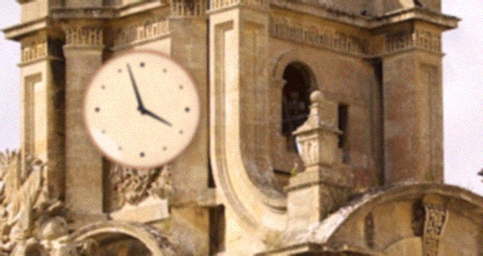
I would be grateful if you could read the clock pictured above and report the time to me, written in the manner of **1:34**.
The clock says **3:57**
